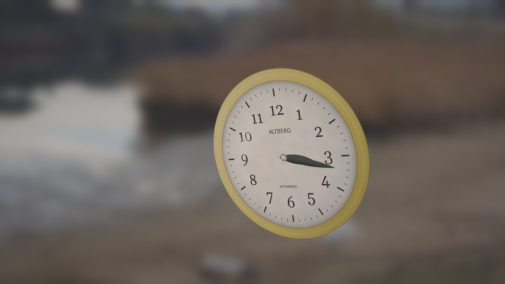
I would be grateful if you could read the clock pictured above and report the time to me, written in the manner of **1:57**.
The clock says **3:17**
